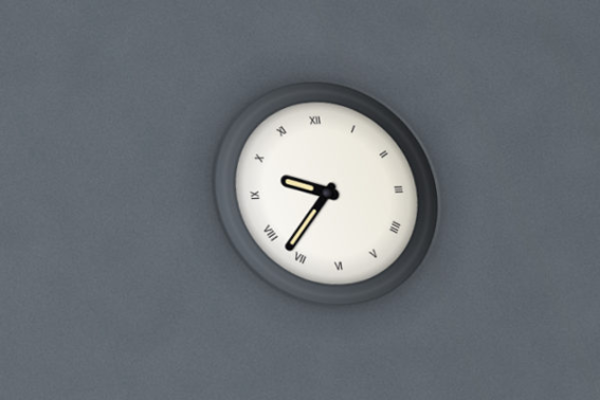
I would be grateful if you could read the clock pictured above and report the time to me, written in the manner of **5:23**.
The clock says **9:37**
